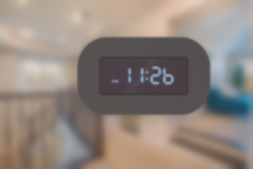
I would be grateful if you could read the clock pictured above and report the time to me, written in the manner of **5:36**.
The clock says **11:26**
